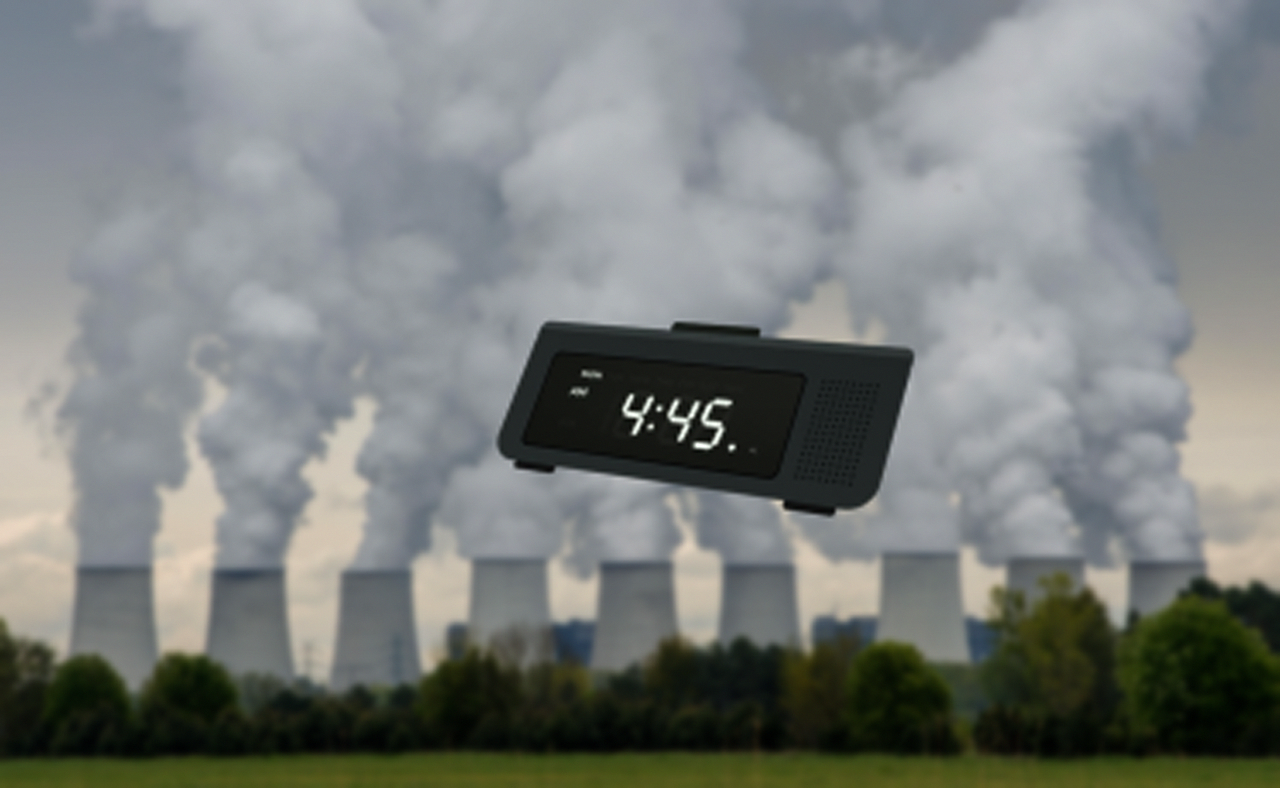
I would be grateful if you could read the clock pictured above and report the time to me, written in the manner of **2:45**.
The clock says **4:45**
